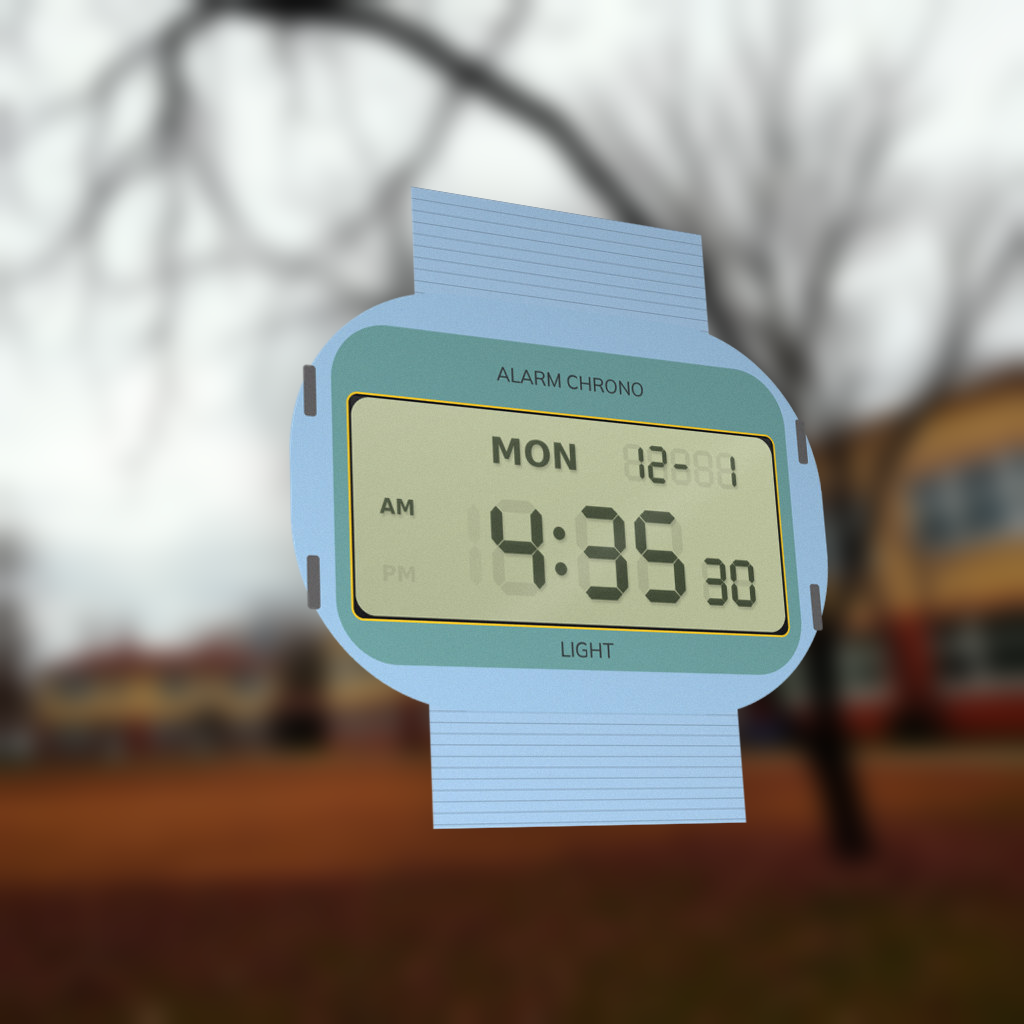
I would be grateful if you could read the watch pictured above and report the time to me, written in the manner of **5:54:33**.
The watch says **4:35:30**
